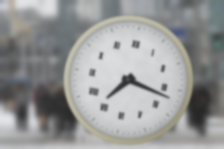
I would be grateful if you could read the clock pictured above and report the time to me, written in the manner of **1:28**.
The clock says **7:17**
